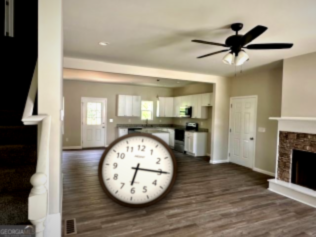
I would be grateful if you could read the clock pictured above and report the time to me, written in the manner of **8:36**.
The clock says **6:15**
